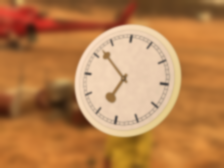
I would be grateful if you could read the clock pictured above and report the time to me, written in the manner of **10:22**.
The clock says **6:52**
